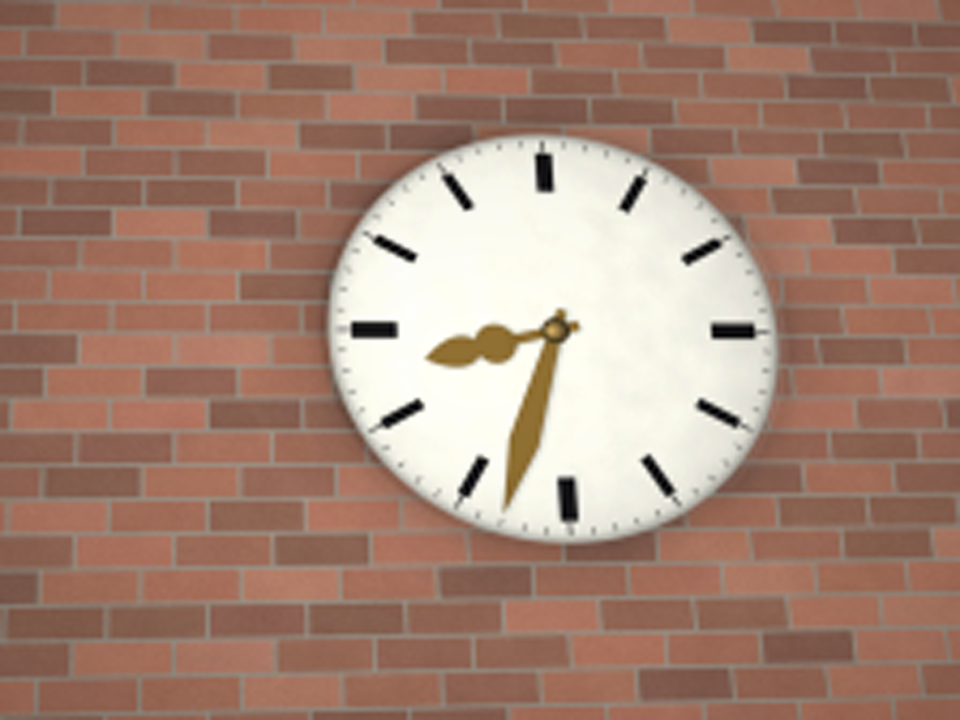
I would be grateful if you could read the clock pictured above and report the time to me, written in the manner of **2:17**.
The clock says **8:33**
